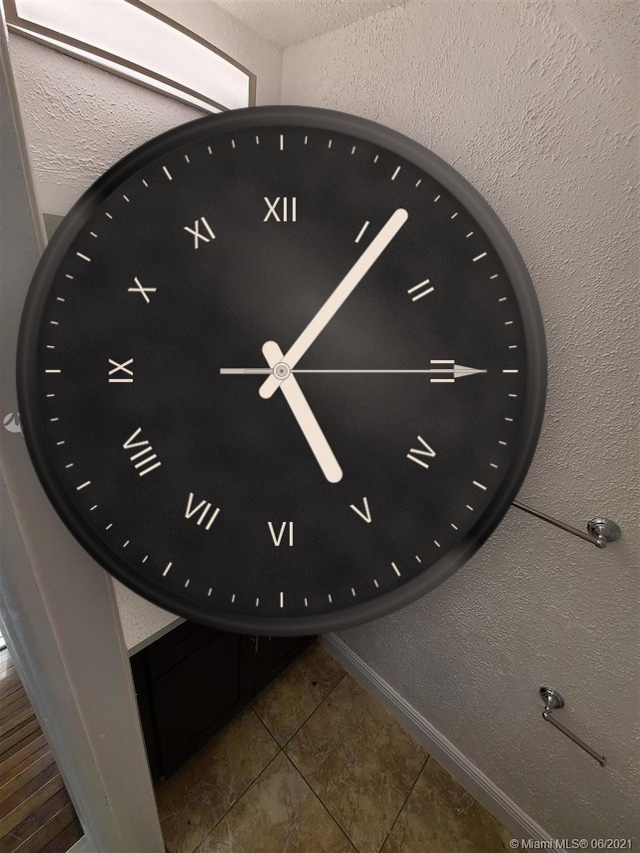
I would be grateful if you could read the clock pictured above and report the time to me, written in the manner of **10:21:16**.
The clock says **5:06:15**
